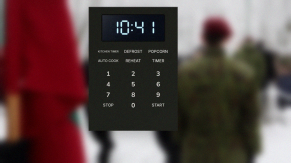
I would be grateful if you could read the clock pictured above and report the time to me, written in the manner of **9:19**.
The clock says **10:41**
